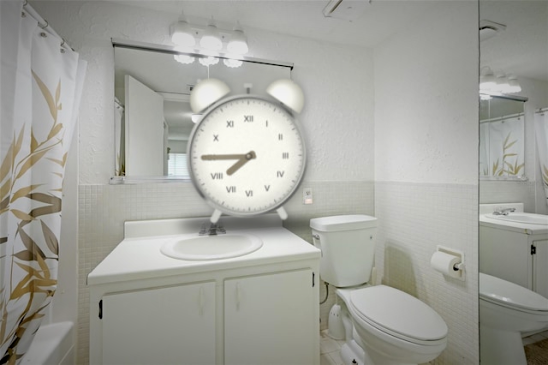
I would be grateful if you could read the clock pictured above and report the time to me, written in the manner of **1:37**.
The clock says **7:45**
